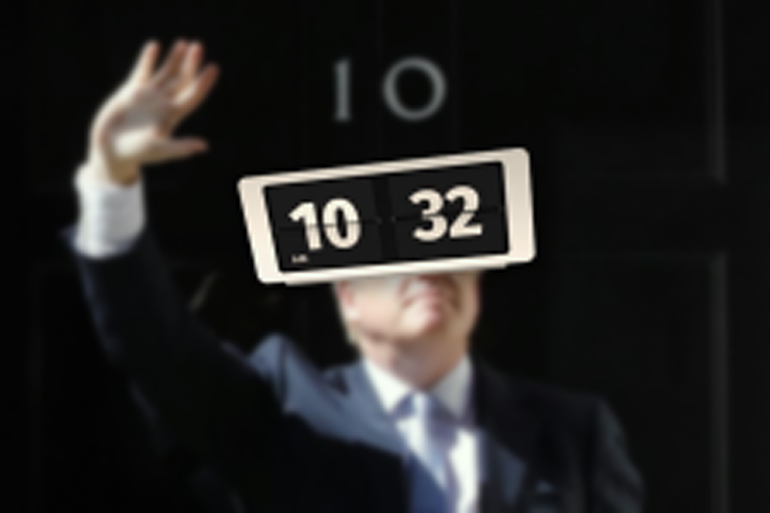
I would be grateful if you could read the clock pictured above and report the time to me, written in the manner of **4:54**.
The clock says **10:32**
